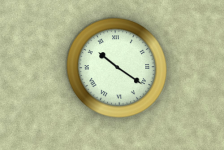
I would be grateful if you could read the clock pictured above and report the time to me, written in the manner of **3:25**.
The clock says **10:21**
